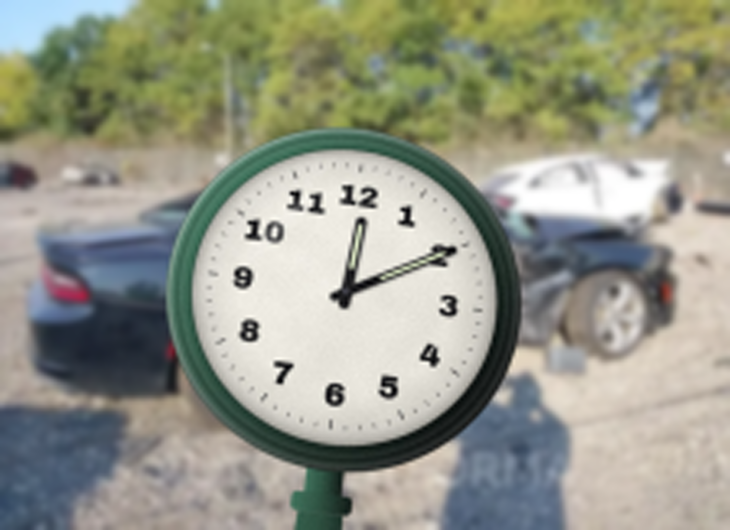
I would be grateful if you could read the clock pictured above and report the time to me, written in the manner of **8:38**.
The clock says **12:10**
